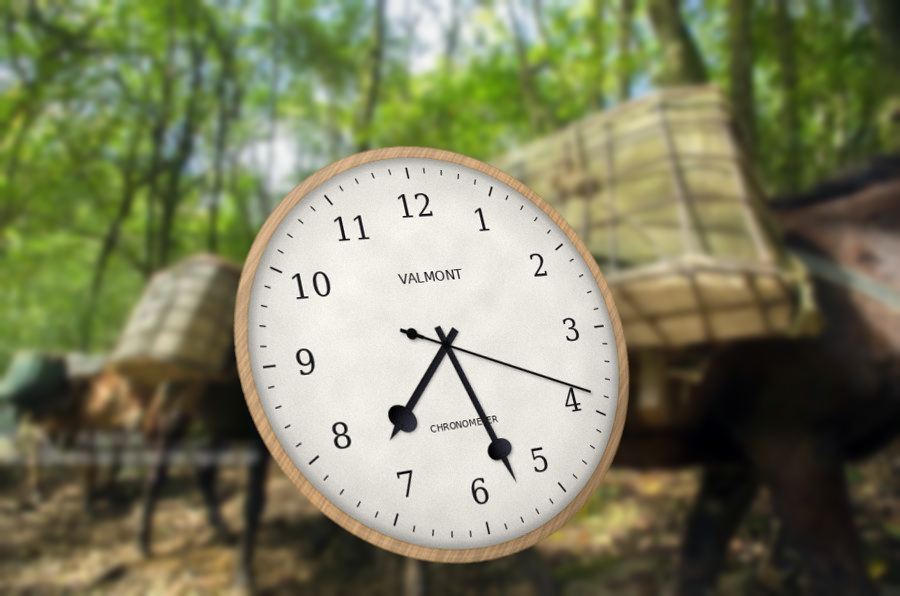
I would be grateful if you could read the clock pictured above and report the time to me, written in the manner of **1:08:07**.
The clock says **7:27:19**
